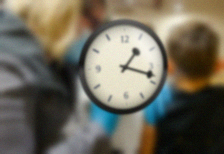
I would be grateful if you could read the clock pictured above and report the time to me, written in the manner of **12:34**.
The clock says **1:18**
